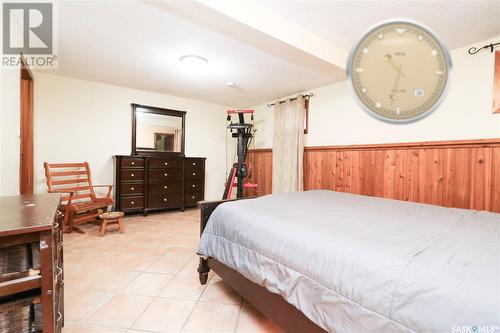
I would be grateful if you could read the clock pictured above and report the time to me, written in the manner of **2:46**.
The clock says **10:32**
